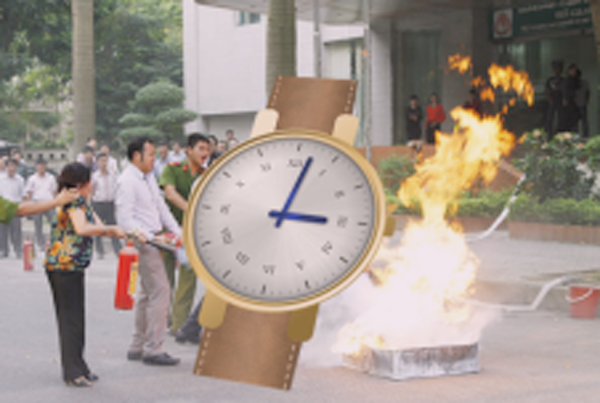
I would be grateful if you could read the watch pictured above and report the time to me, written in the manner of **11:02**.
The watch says **3:02**
